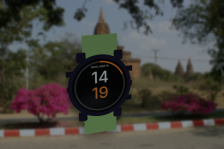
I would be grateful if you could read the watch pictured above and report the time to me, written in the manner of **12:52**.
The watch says **14:19**
